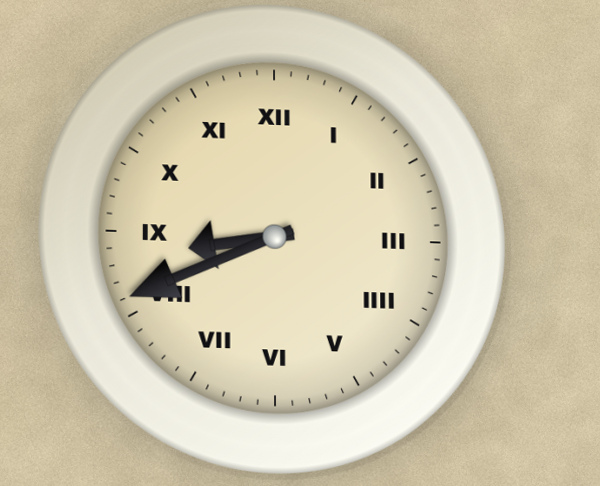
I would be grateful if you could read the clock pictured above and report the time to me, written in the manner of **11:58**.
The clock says **8:41**
